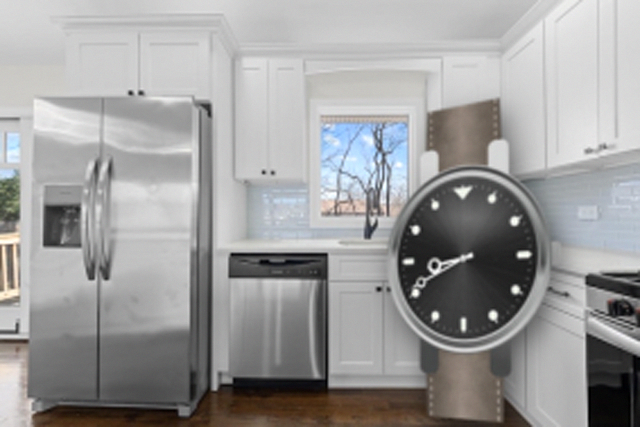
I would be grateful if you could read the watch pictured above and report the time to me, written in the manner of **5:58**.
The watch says **8:41**
